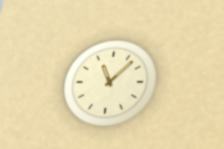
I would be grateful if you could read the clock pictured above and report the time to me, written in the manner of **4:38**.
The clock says **11:07**
